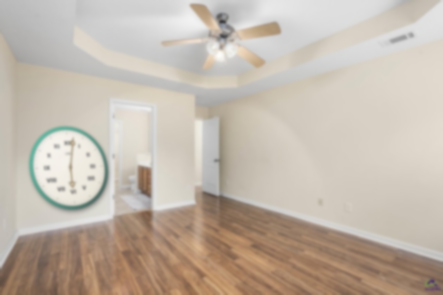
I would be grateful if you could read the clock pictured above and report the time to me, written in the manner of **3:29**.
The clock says **6:02**
